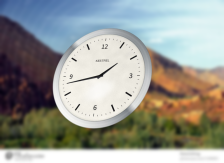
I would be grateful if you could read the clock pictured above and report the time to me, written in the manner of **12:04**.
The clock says **1:43**
